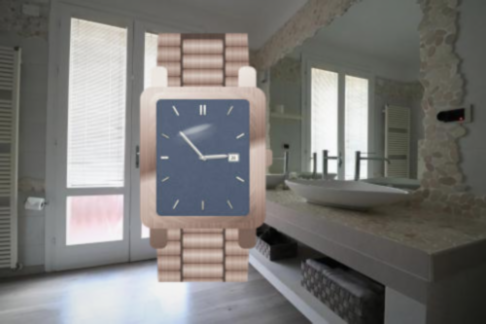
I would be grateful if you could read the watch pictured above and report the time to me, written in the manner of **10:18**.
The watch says **2:53**
